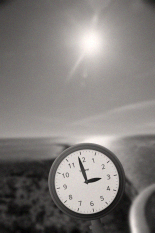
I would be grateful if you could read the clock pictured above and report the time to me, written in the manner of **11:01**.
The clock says **2:59**
